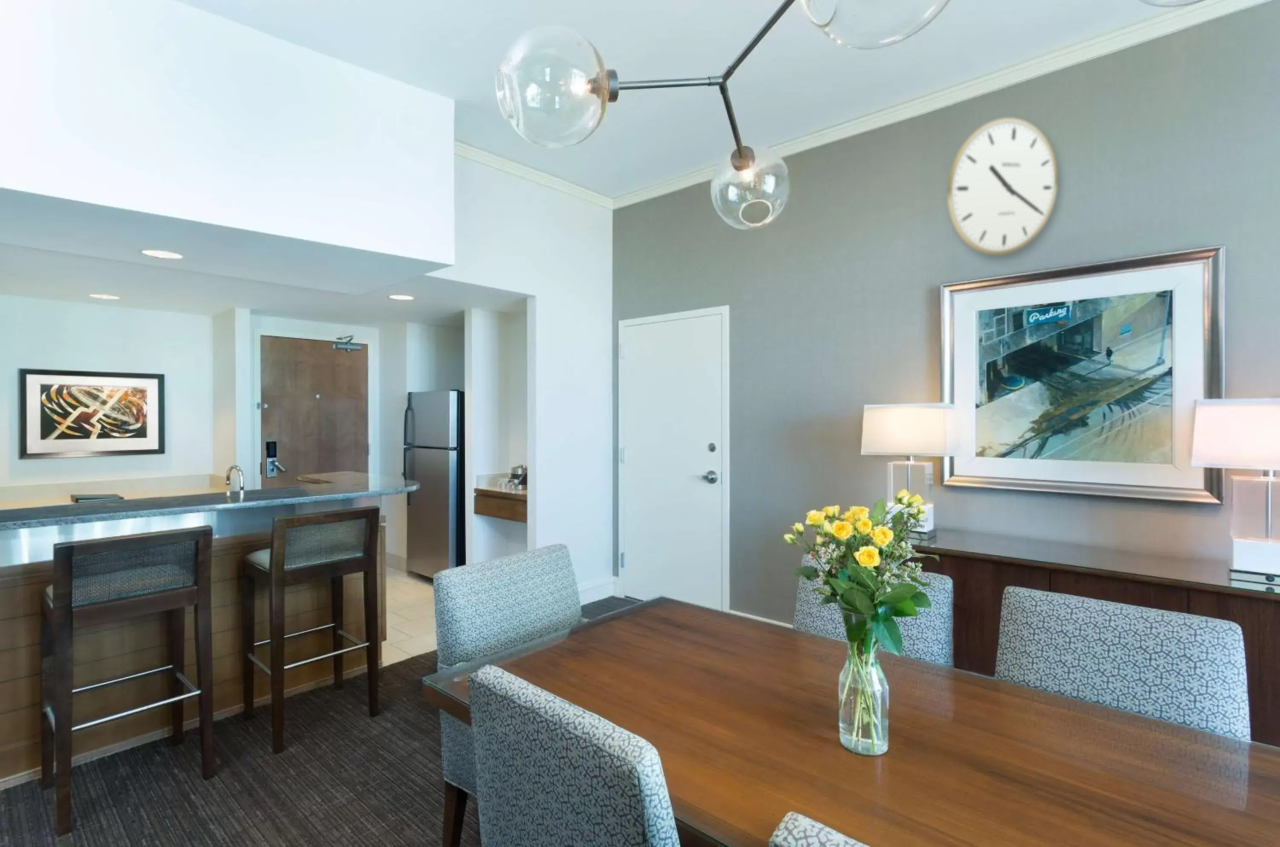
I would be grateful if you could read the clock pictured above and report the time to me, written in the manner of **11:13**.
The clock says **10:20**
